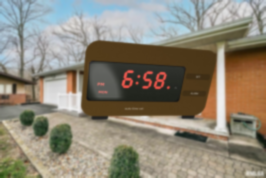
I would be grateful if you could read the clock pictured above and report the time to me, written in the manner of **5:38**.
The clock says **6:58**
